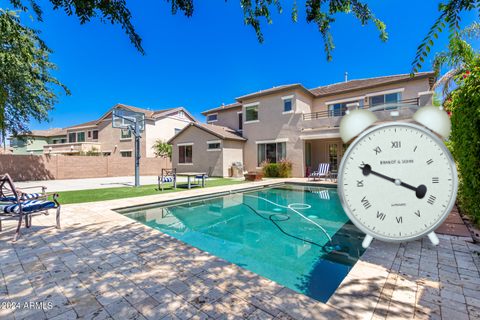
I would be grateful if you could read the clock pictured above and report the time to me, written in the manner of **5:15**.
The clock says **3:49**
